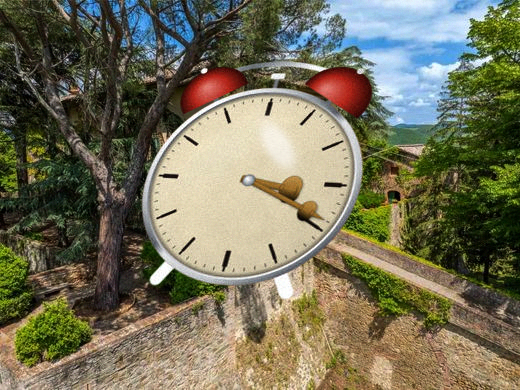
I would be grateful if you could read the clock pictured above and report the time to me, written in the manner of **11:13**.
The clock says **3:19**
